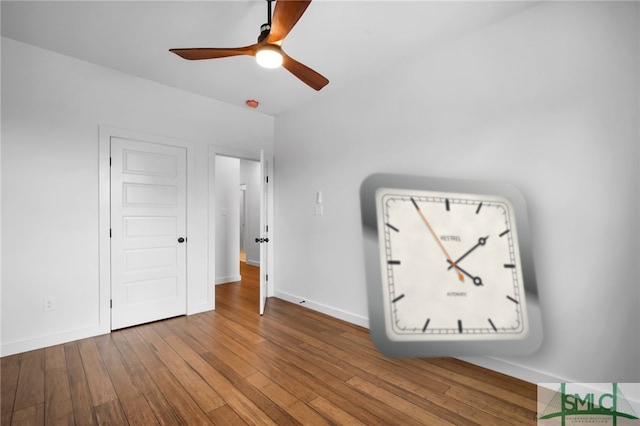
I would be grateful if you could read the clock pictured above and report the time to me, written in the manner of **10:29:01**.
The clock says **4:08:55**
